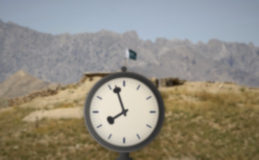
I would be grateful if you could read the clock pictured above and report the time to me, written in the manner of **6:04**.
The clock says **7:57**
